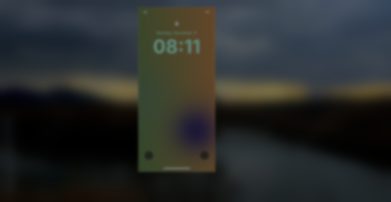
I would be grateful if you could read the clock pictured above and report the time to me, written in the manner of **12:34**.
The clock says **8:11**
